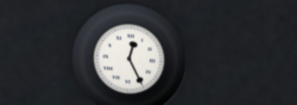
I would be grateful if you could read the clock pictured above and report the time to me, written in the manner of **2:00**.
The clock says **12:25**
